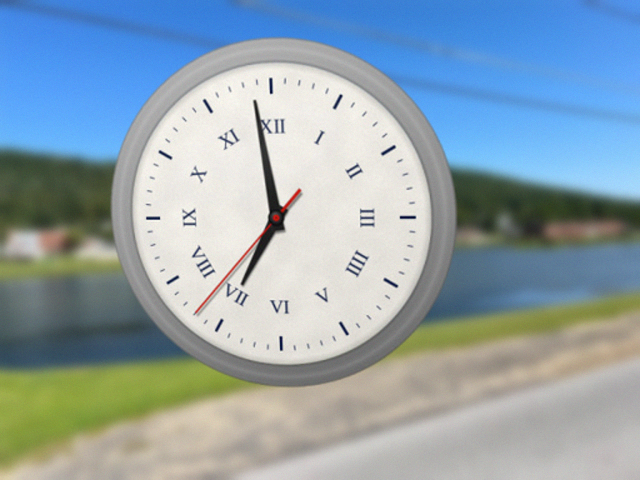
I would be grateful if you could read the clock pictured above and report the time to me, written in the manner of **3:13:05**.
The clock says **6:58:37**
